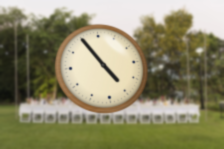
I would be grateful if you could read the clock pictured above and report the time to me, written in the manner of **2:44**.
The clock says **4:55**
